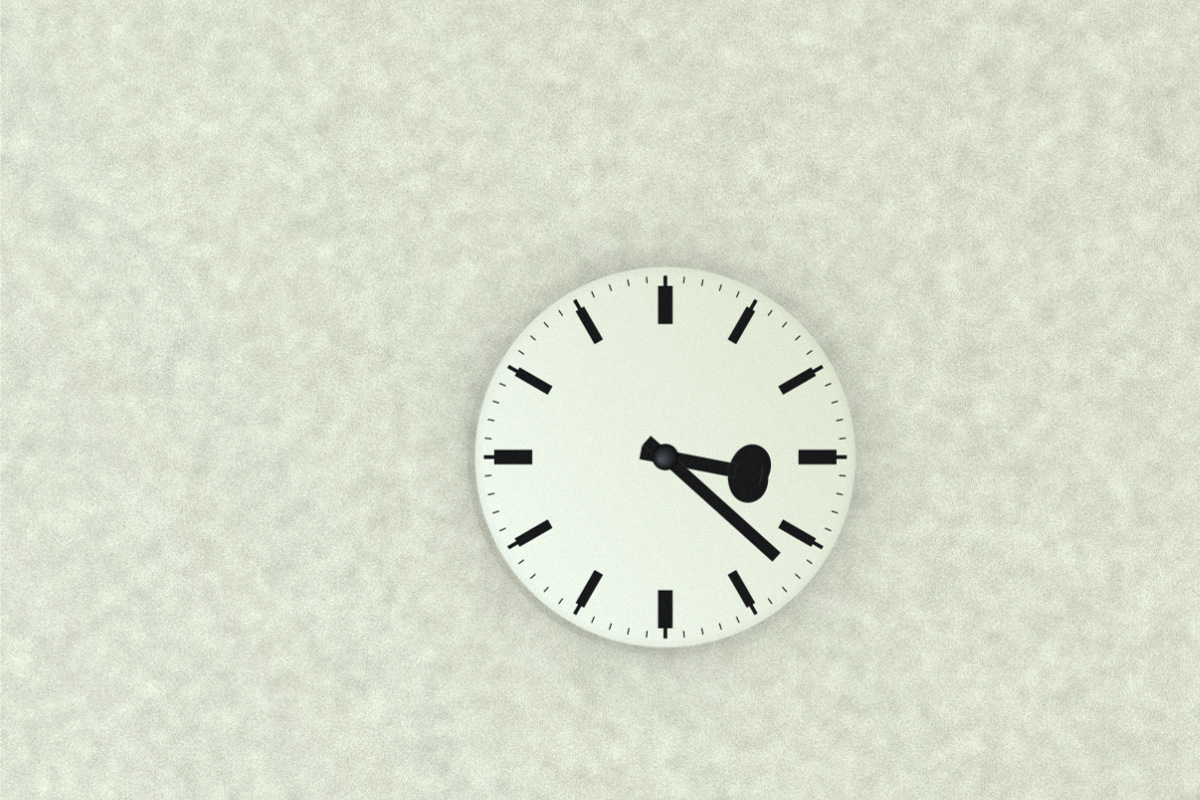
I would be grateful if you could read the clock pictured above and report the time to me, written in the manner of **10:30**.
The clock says **3:22**
